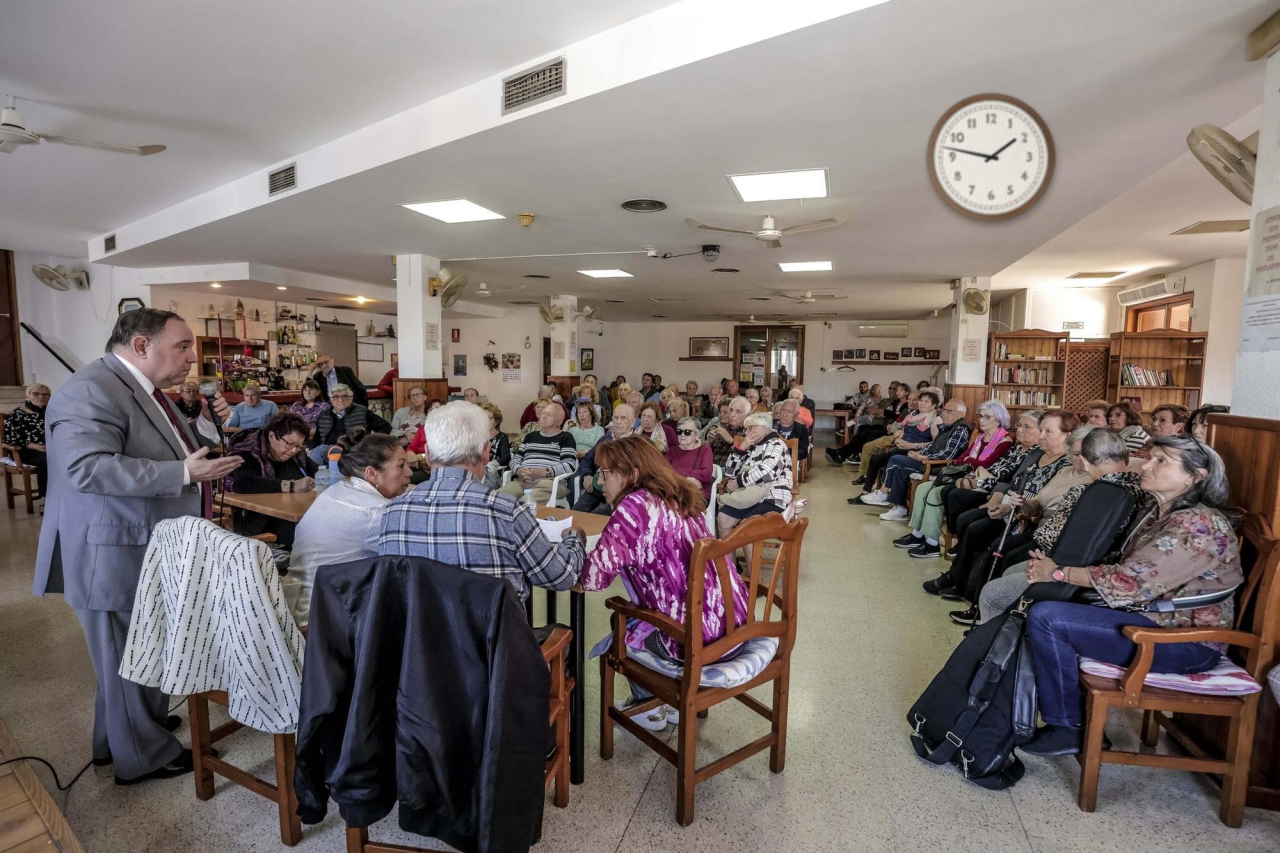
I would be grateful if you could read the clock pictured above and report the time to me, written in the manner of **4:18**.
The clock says **1:47**
